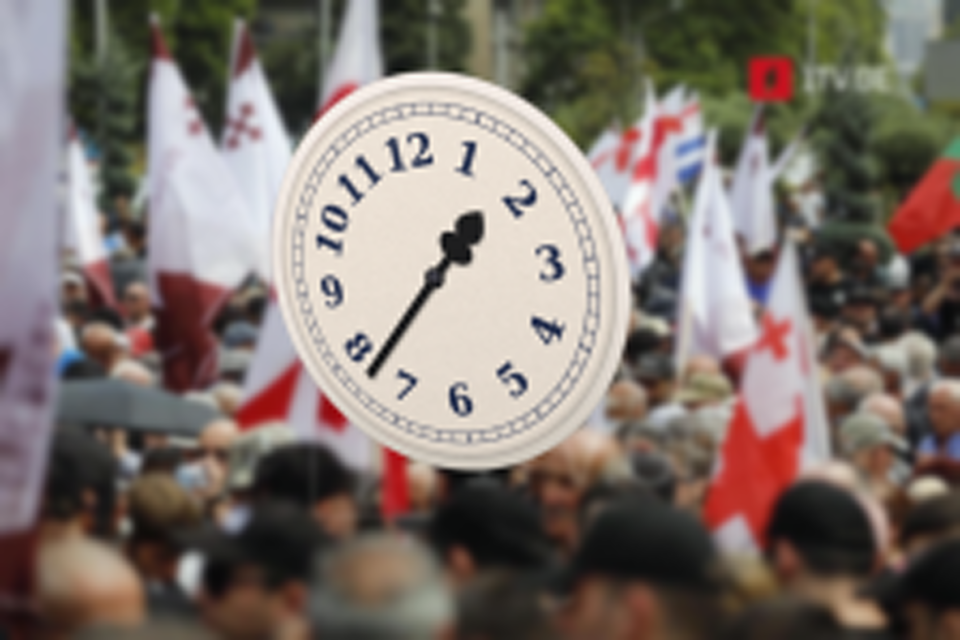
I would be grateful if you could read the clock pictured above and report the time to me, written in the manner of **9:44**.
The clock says **1:38**
